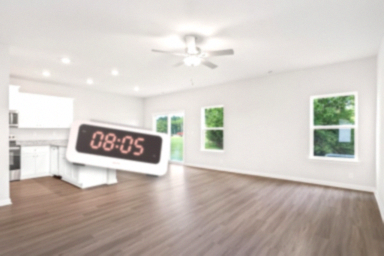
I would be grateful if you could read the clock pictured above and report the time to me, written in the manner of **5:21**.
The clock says **8:05**
